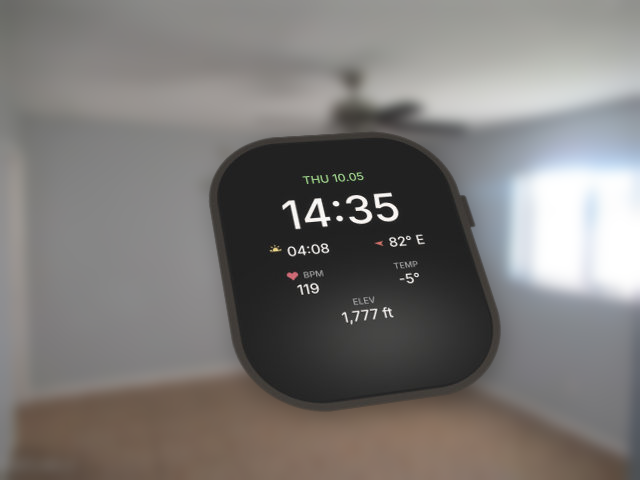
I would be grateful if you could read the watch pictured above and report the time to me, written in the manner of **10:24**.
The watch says **14:35**
